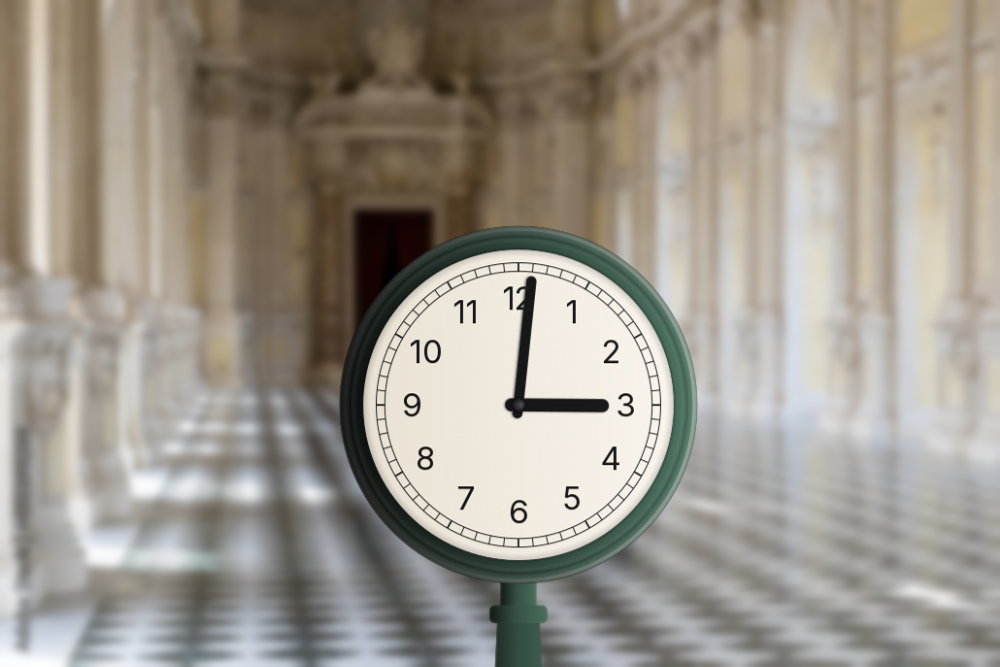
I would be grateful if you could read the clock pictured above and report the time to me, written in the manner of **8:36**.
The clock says **3:01**
